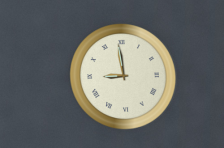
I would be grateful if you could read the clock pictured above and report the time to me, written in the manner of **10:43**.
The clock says **8:59**
